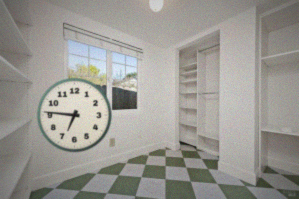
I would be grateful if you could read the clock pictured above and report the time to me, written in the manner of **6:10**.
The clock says **6:46**
